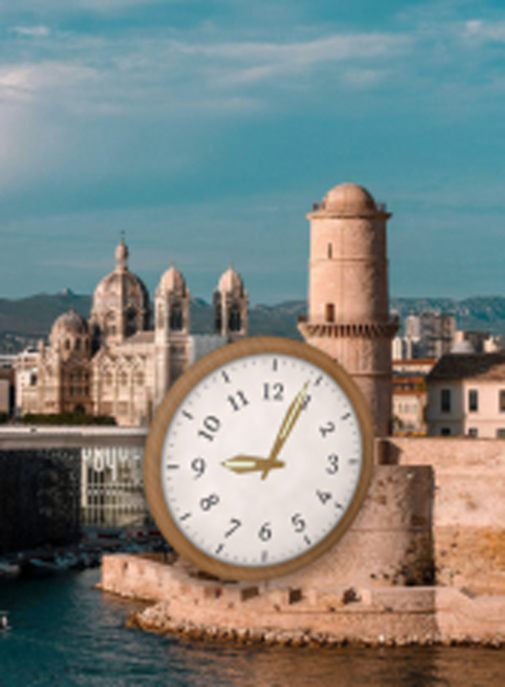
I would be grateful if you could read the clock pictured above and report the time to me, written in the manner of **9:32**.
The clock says **9:04**
